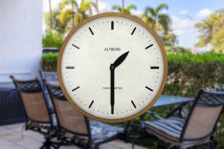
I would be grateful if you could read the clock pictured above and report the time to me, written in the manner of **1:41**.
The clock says **1:30**
